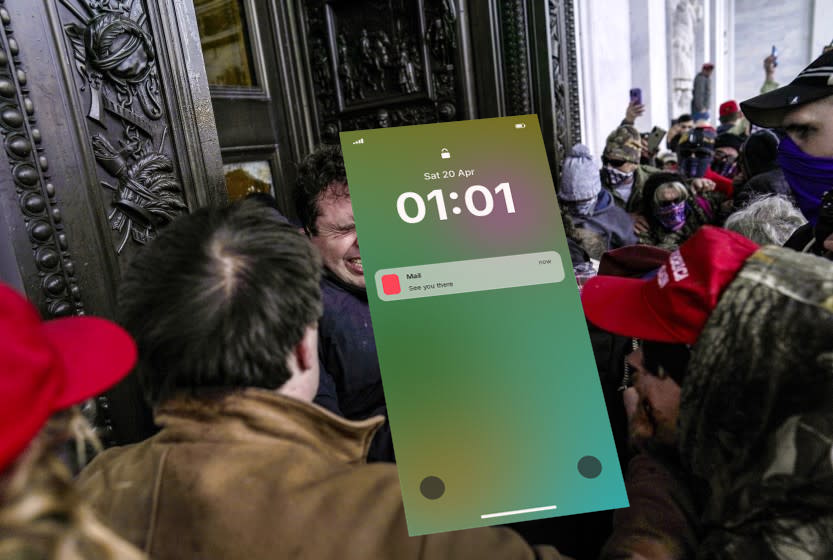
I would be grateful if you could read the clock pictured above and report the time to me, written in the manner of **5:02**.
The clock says **1:01**
